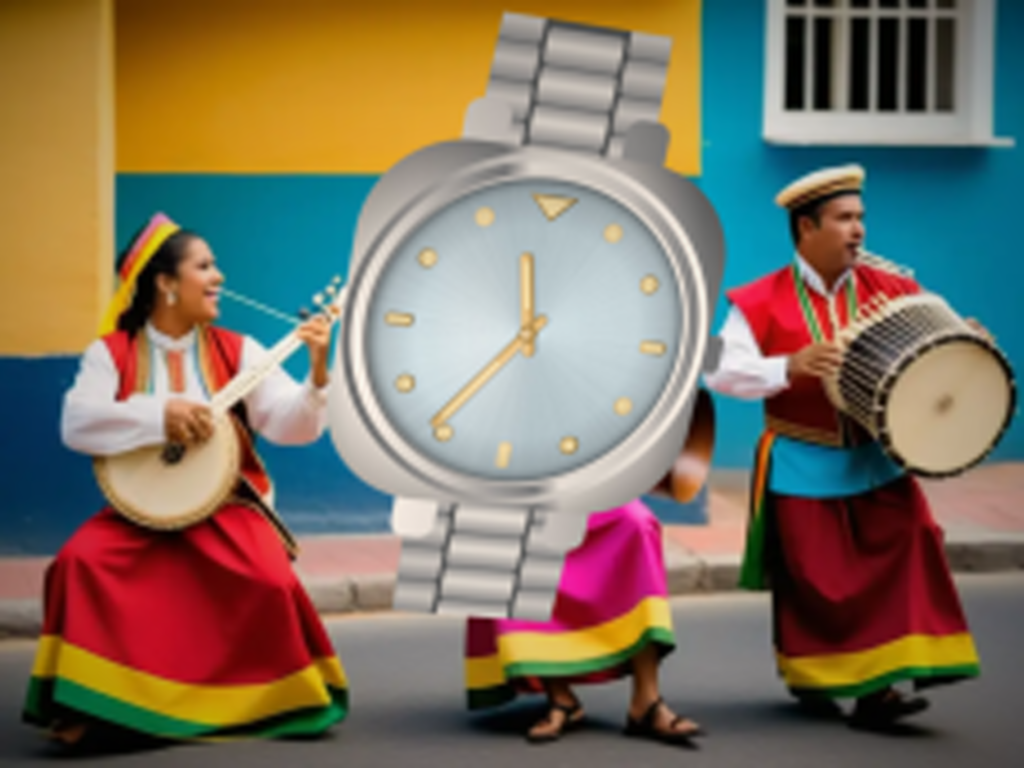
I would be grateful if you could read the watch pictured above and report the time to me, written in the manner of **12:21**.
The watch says **11:36**
